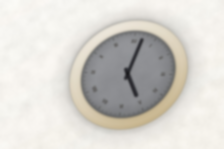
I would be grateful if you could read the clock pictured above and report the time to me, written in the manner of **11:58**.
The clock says **5:02**
